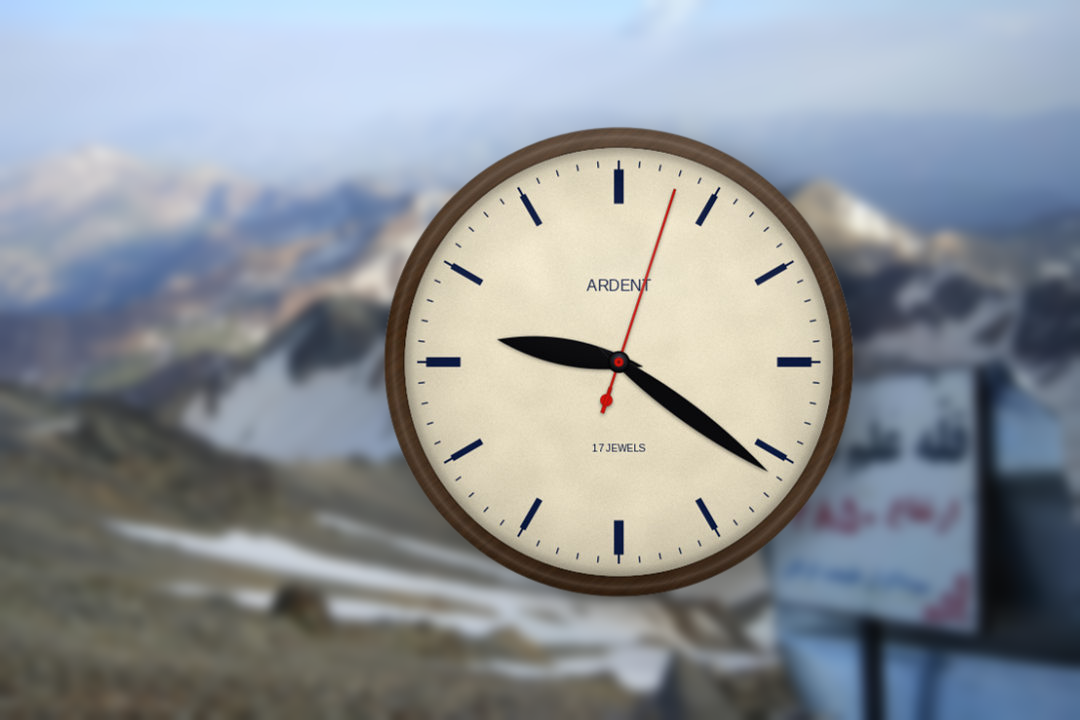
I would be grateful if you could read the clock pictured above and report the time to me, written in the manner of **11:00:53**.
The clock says **9:21:03**
